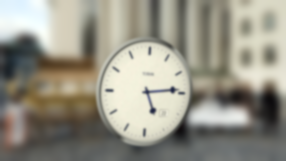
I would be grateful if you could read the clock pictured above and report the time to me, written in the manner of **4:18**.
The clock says **5:14**
